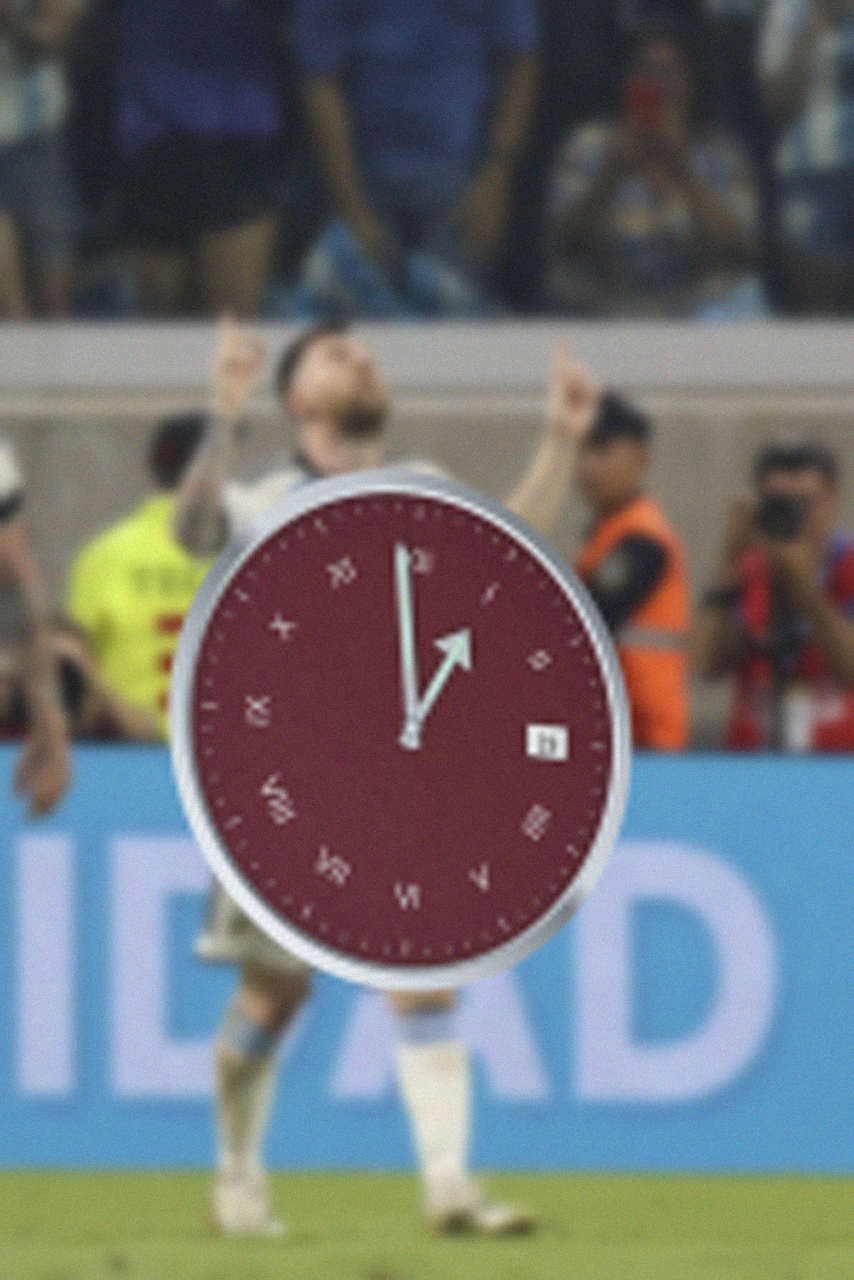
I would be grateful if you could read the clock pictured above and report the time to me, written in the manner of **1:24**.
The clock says **12:59**
